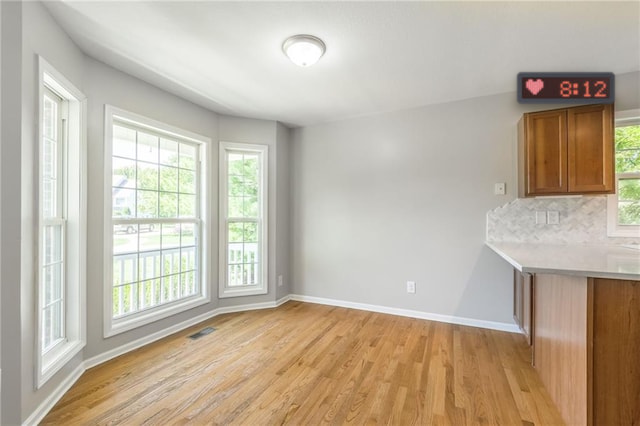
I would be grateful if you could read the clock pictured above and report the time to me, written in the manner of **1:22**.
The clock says **8:12**
